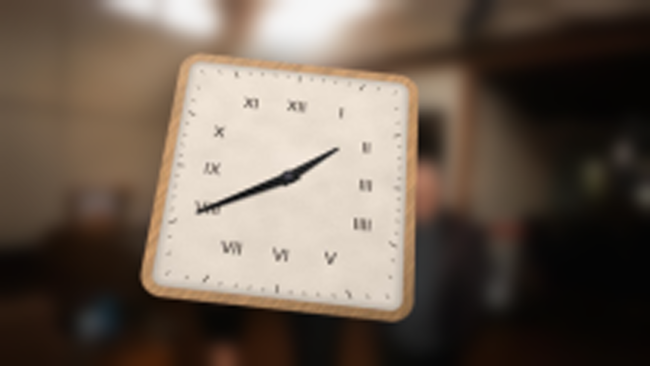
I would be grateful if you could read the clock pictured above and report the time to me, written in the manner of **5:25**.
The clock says **1:40**
